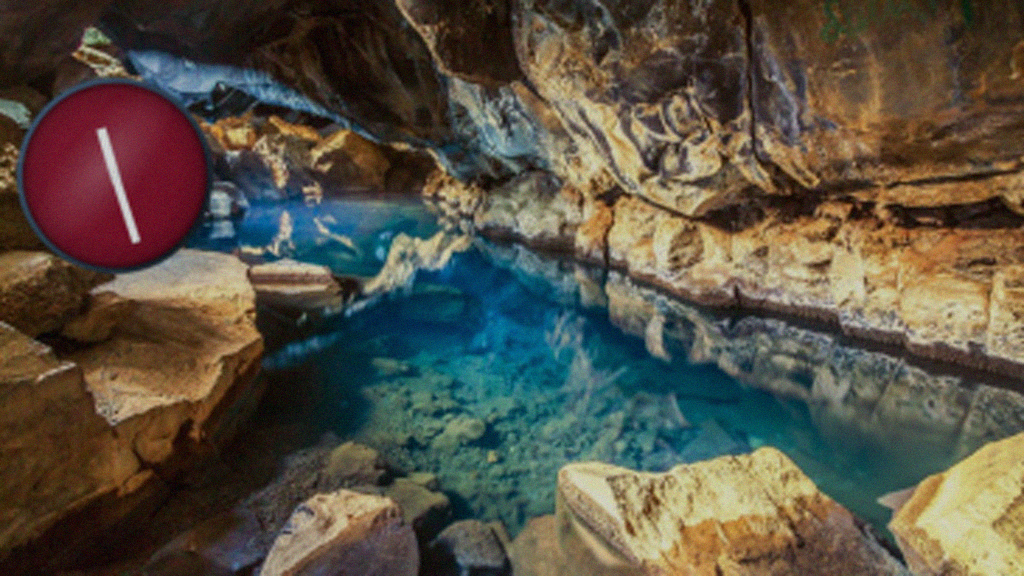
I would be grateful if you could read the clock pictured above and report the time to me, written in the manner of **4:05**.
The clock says **11:27**
